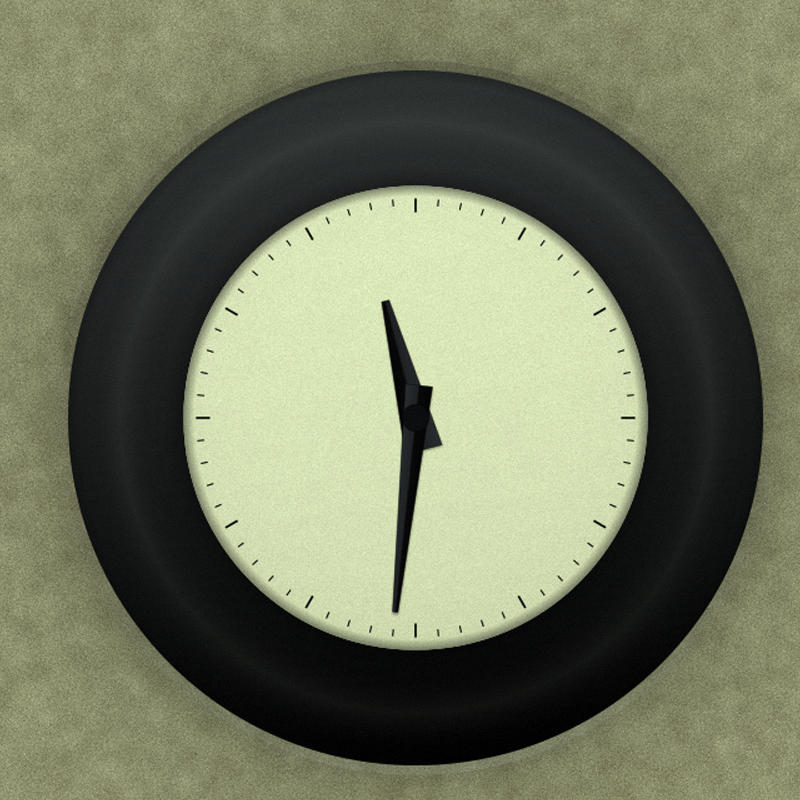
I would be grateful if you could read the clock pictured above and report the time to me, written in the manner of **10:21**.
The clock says **11:31**
